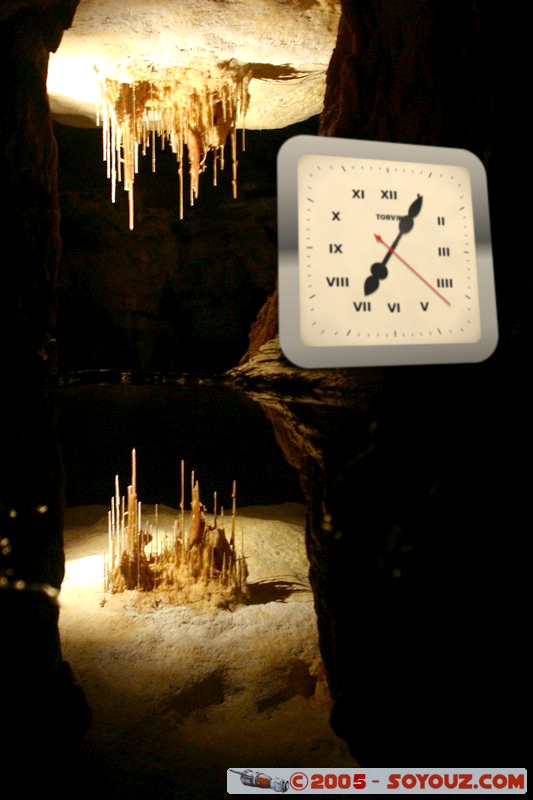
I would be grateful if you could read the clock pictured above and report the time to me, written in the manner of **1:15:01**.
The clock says **7:05:22**
